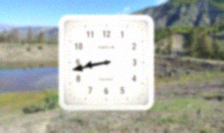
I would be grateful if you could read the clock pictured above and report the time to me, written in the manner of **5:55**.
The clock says **8:43**
